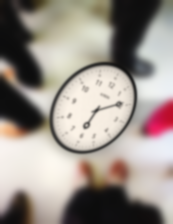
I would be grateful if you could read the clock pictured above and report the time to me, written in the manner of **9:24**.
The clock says **6:09**
